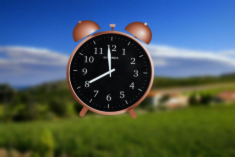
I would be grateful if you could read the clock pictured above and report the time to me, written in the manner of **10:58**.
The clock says **7:59**
